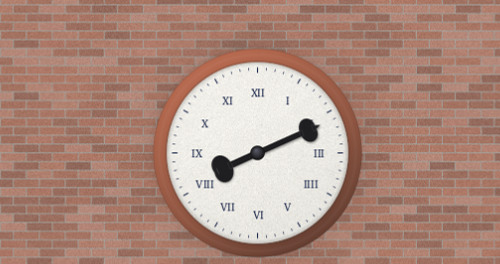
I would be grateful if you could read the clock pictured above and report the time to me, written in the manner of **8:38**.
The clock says **8:11**
